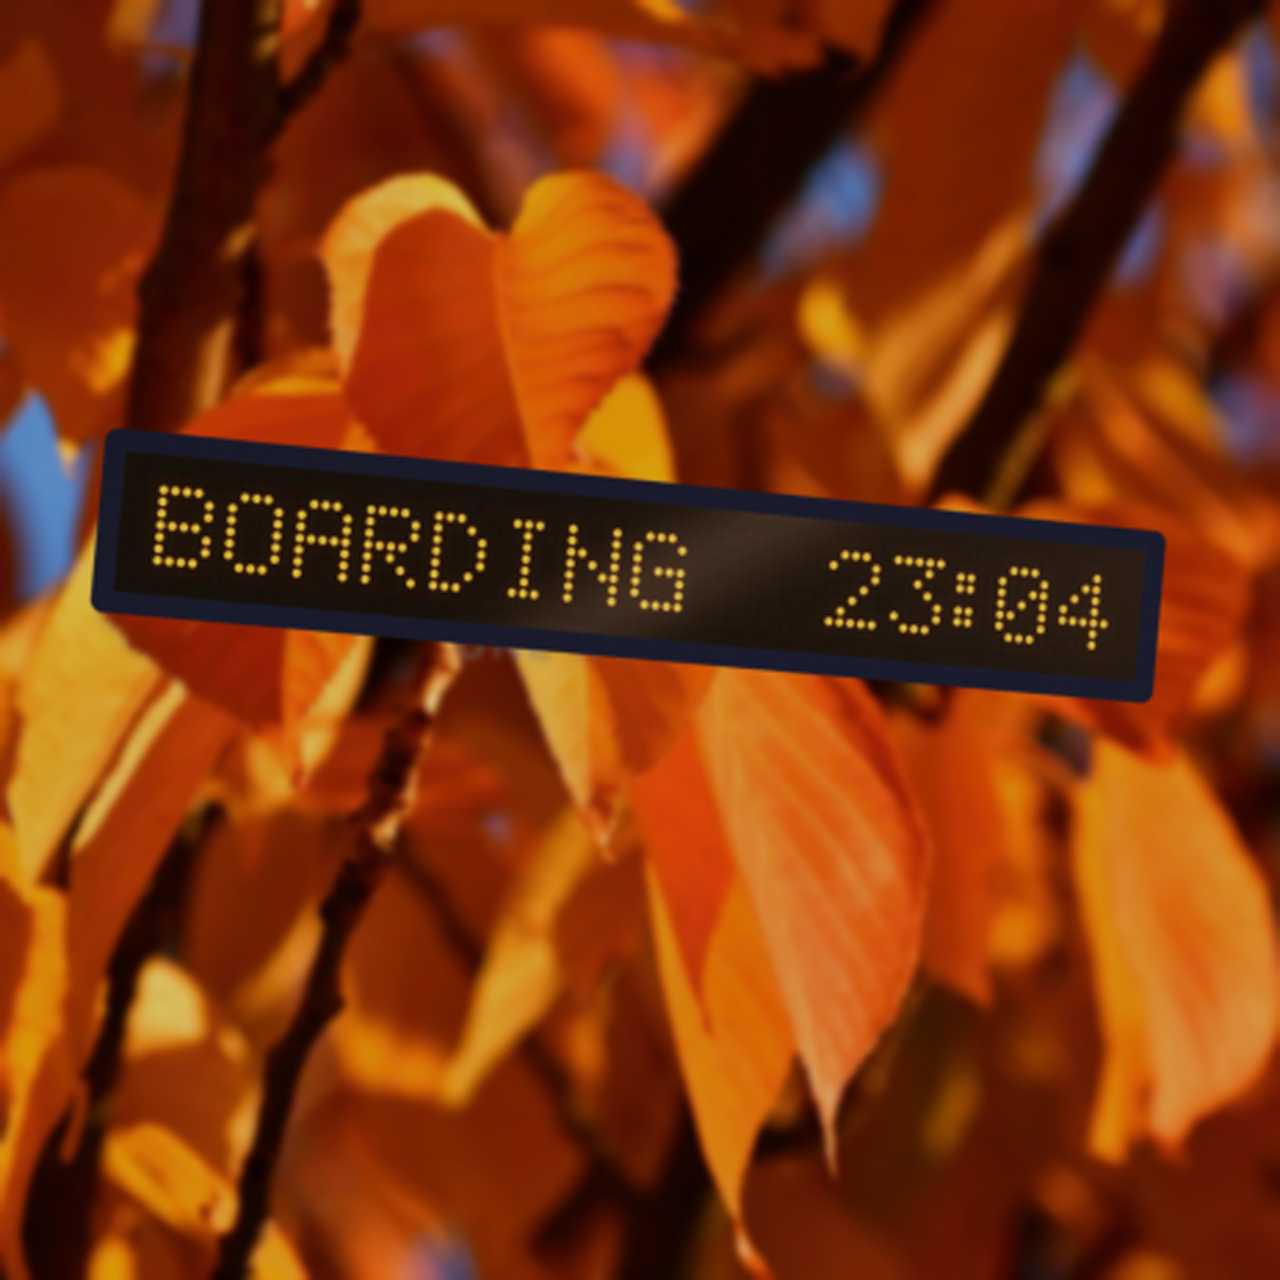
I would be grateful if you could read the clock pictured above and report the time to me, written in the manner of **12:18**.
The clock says **23:04**
